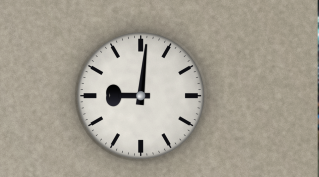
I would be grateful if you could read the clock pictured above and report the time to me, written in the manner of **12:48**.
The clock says **9:01**
